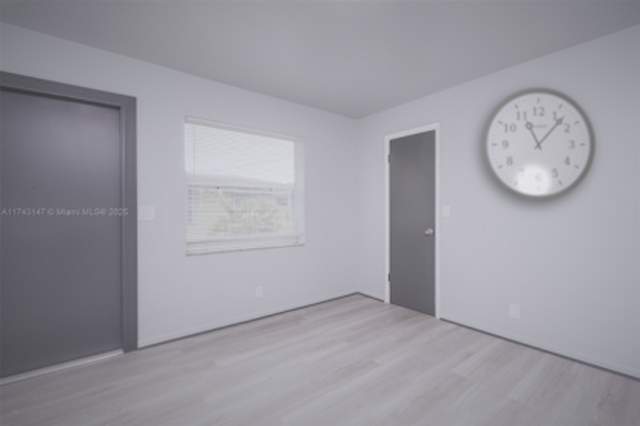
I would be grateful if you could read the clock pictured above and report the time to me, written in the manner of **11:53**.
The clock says **11:07**
